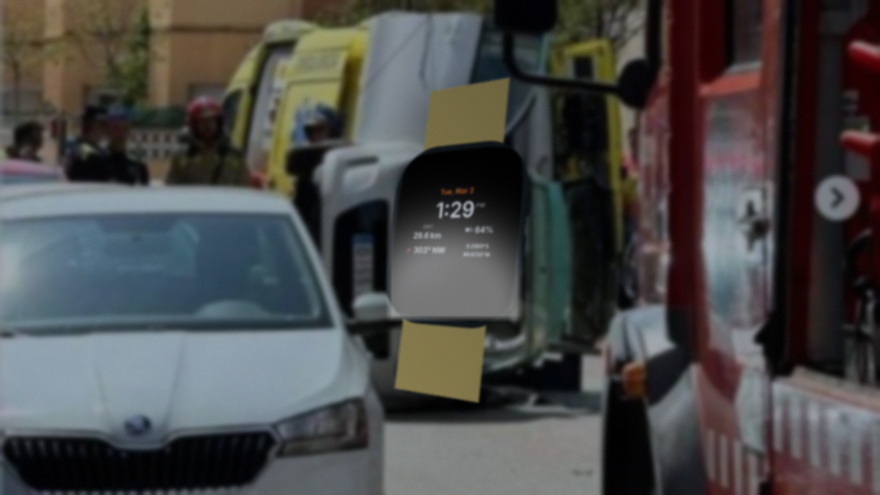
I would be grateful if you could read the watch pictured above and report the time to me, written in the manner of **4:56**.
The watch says **1:29**
